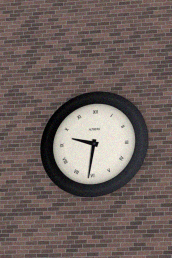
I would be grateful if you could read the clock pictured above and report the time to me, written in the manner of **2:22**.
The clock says **9:31**
